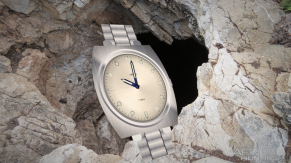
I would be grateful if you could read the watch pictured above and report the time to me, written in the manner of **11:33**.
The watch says **10:01**
